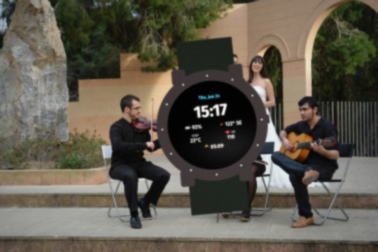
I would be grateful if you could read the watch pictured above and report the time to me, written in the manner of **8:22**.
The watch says **15:17**
